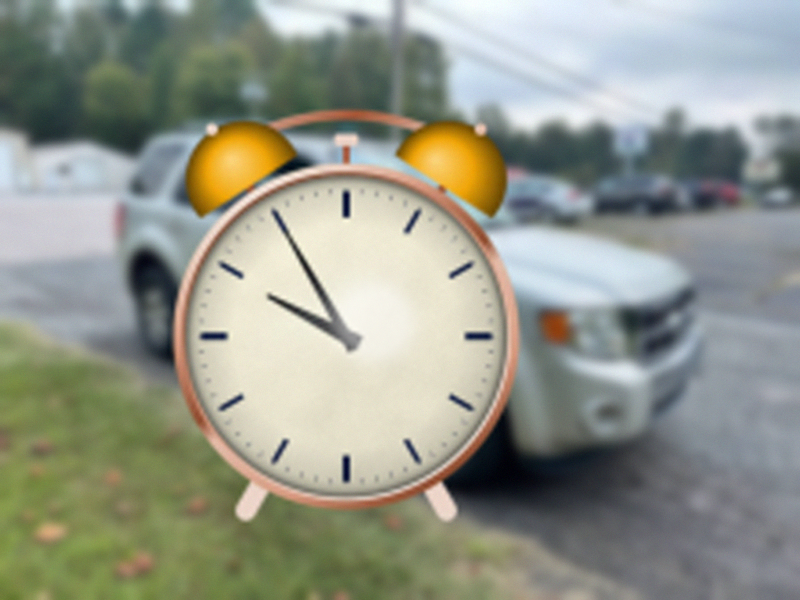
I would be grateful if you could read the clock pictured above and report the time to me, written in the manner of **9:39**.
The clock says **9:55**
